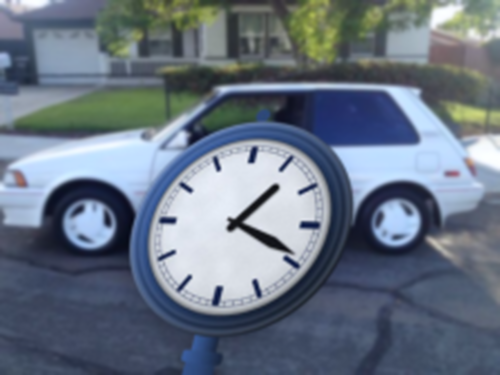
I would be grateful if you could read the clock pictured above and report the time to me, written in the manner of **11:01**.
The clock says **1:19**
